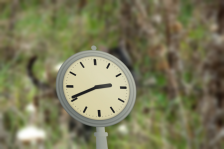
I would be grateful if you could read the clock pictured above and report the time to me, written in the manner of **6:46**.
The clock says **2:41**
